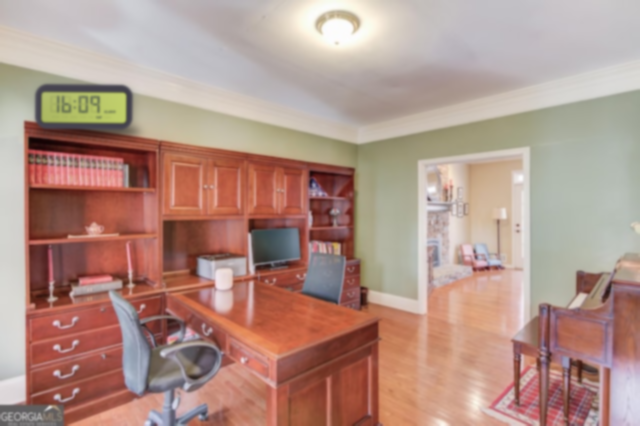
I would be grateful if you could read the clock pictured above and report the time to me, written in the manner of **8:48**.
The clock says **16:09**
